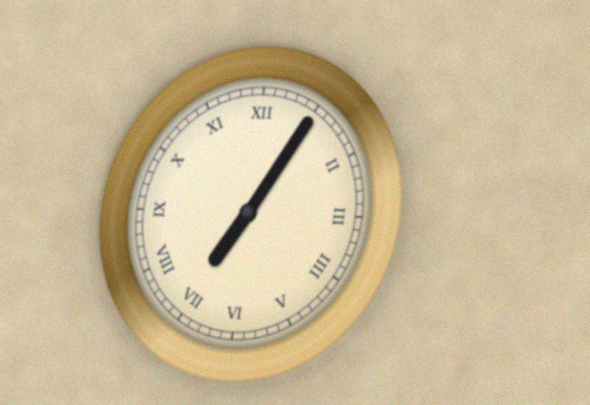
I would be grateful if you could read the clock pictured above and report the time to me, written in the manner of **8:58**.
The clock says **7:05**
